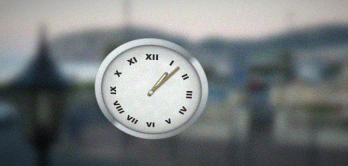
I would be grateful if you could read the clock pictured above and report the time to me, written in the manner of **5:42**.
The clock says **1:07**
